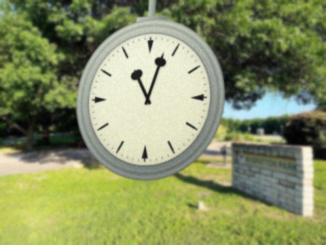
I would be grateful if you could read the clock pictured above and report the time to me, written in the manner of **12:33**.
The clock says **11:03**
